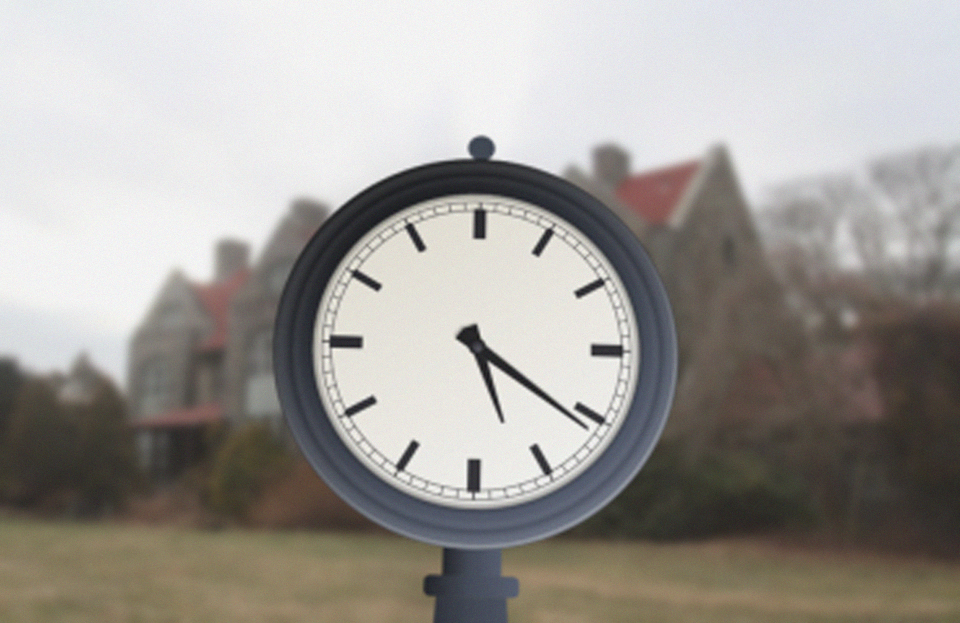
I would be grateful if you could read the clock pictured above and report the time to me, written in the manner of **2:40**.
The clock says **5:21**
